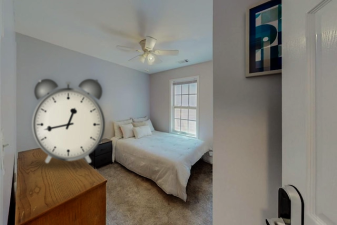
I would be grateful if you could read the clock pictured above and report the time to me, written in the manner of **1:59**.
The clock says **12:43**
